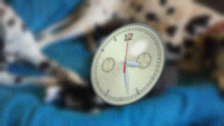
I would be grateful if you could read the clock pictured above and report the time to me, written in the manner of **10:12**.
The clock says **3:28**
